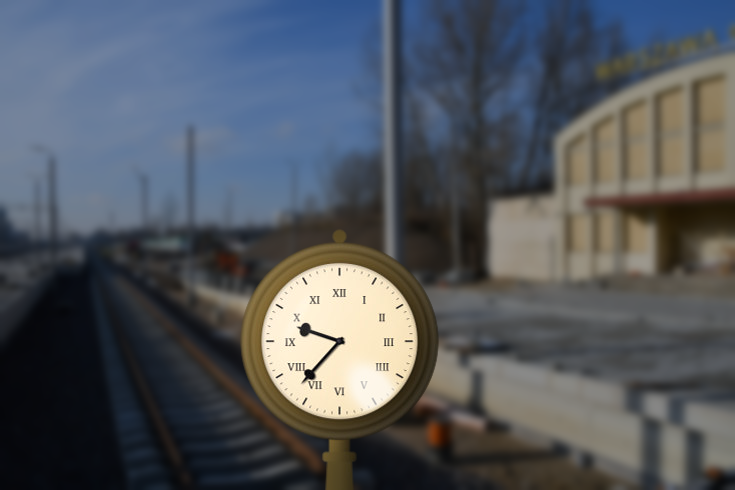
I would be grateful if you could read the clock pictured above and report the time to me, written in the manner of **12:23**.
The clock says **9:37**
